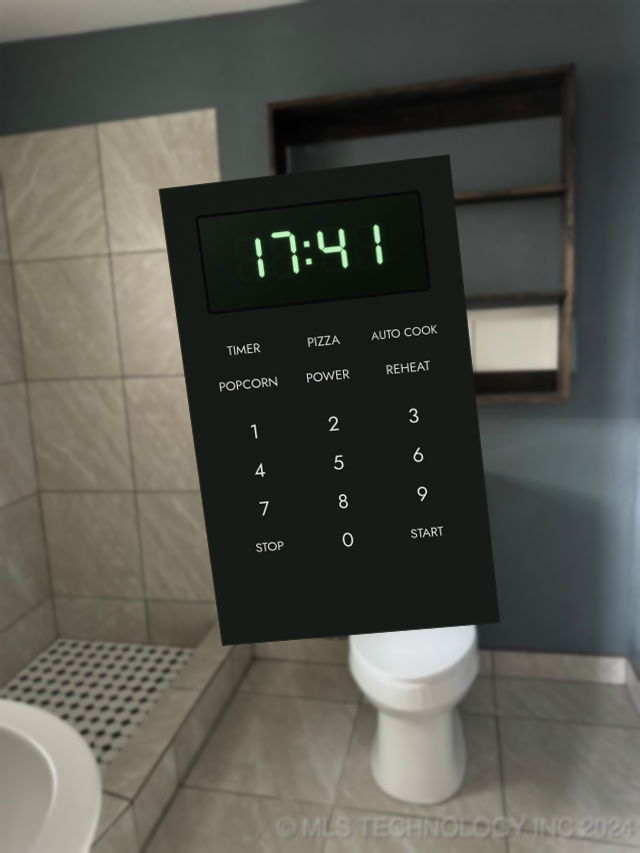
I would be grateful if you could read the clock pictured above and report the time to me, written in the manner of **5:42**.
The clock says **17:41**
